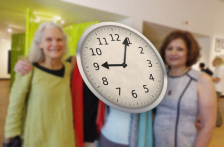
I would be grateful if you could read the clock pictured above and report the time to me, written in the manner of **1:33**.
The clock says **9:04**
